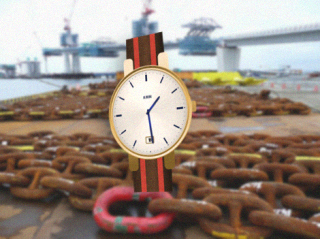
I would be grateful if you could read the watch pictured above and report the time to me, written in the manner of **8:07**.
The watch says **1:29**
